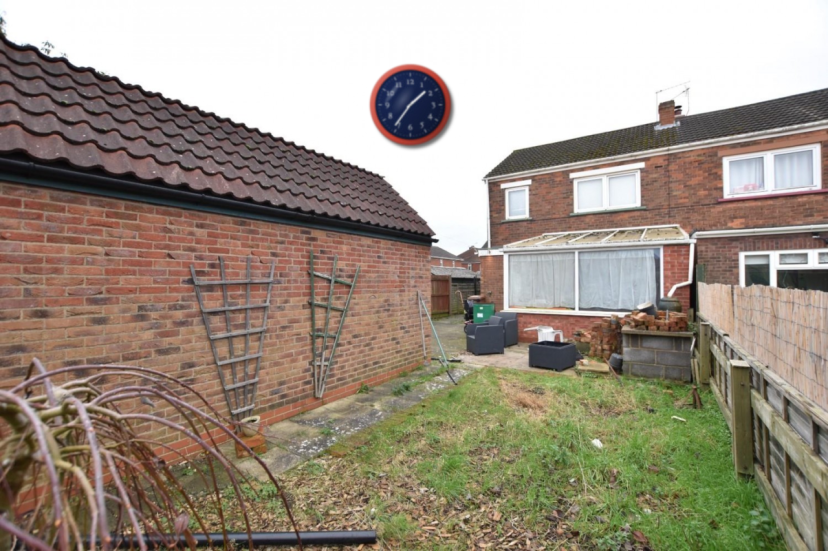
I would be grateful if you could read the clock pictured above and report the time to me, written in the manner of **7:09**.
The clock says **1:36**
